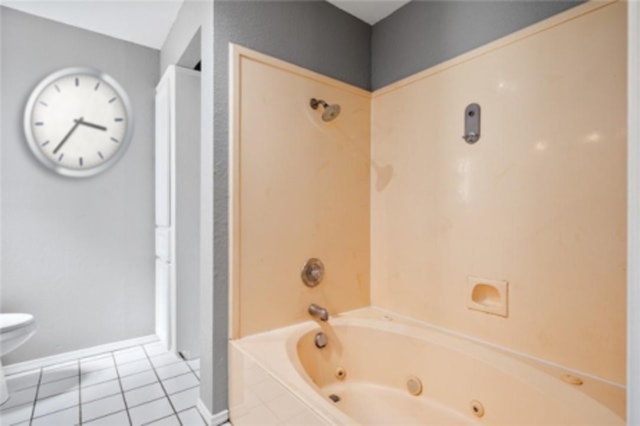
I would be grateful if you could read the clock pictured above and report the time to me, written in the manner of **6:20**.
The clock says **3:37**
